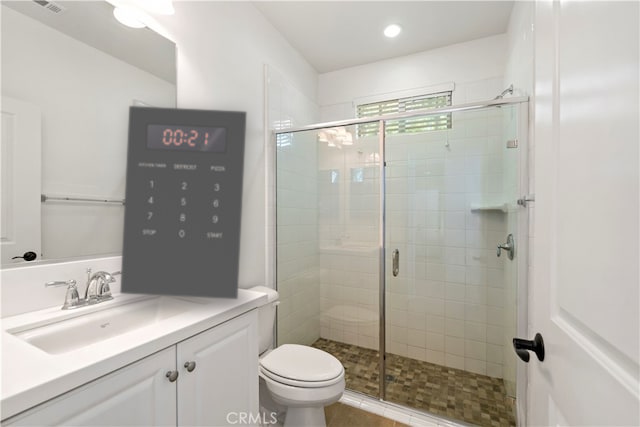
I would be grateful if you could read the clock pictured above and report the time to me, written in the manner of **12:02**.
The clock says **0:21**
